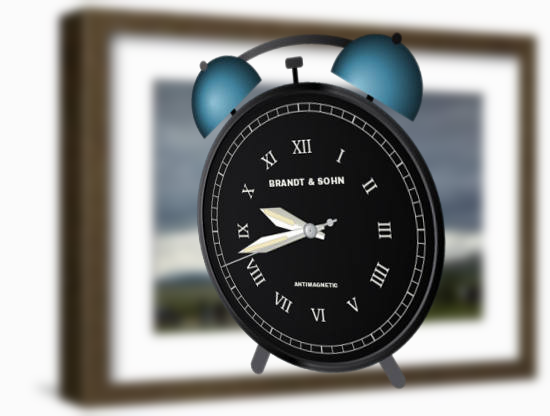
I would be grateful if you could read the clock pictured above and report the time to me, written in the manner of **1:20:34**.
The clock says **9:42:42**
